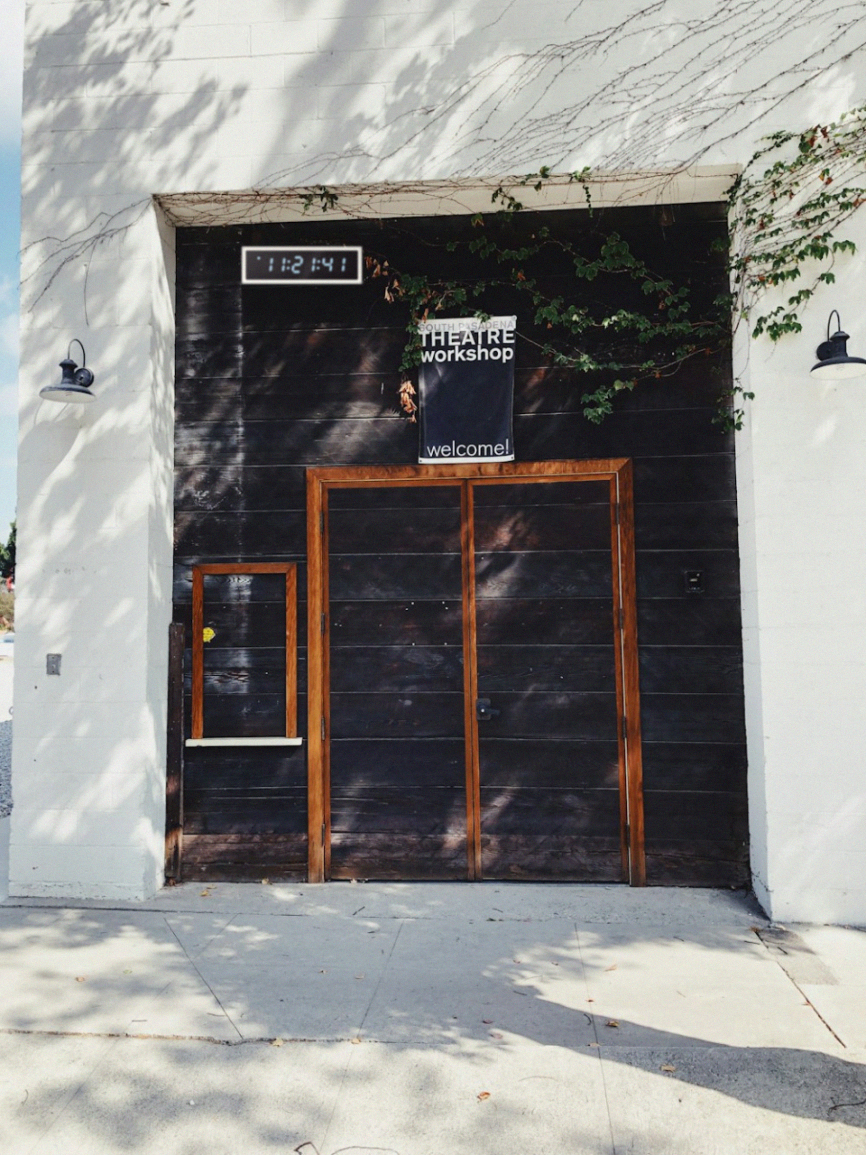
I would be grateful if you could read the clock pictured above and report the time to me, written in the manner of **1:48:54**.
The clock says **11:21:41**
